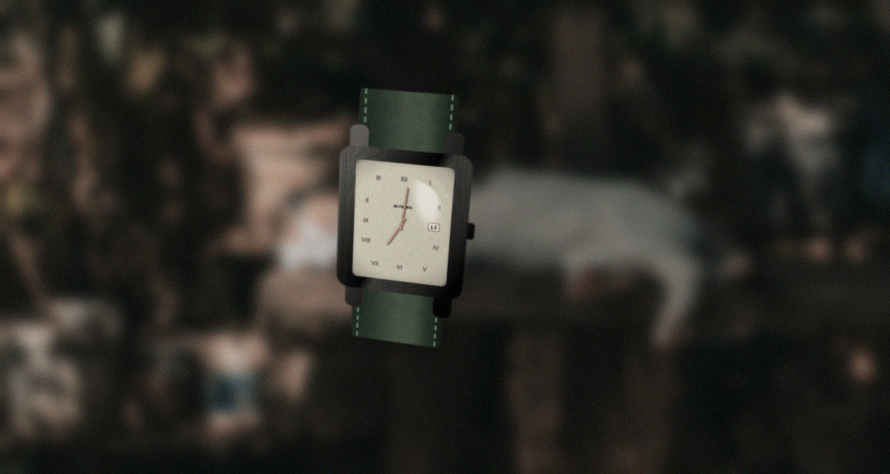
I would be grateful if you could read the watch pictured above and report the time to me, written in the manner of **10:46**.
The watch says **7:01**
